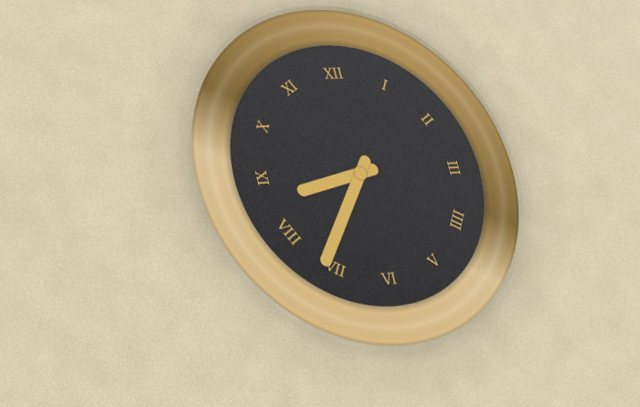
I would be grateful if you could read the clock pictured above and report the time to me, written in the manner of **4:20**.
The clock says **8:36**
